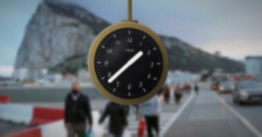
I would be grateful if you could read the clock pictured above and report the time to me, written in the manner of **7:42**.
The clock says **1:38**
